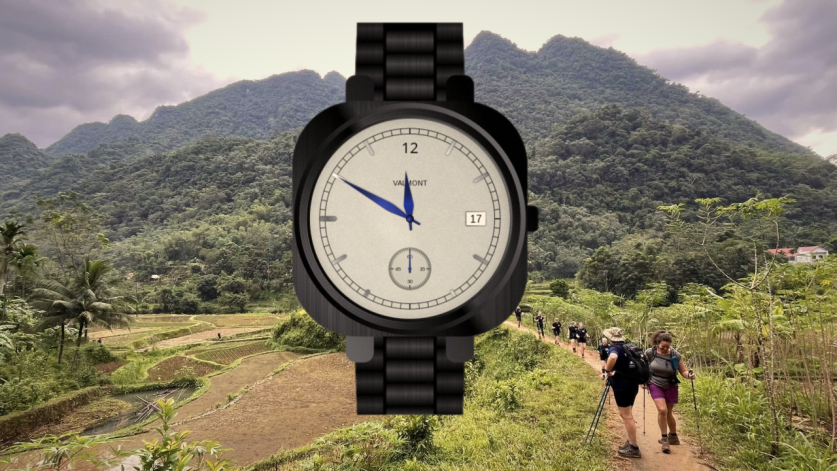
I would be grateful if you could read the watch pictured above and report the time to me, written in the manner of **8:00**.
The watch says **11:50**
